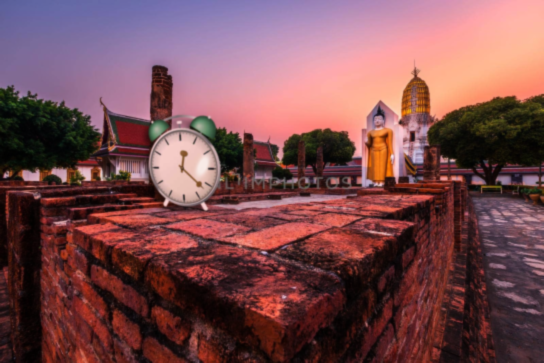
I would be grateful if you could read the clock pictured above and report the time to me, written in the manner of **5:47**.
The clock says **12:22**
